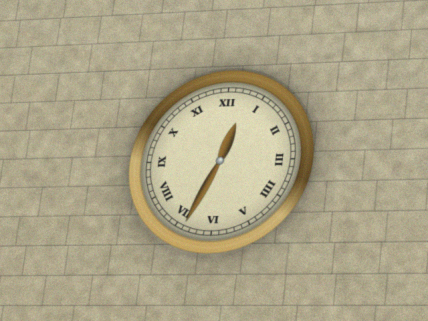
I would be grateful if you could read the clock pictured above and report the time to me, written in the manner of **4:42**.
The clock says **12:34**
